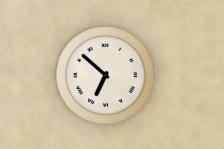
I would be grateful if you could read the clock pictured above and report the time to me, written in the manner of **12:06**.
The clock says **6:52**
